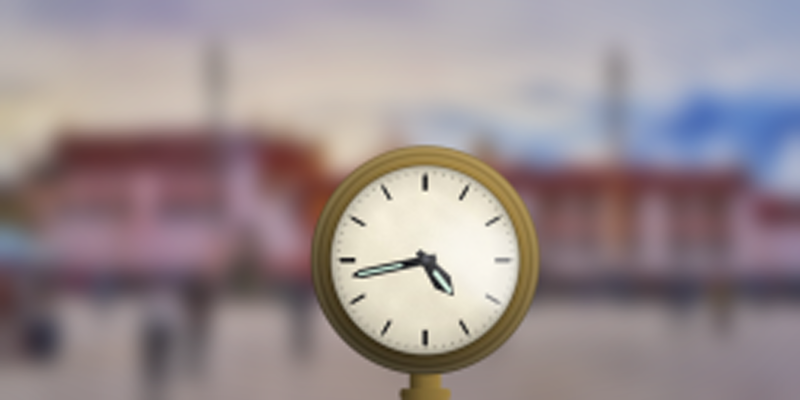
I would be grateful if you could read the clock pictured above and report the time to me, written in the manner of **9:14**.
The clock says **4:43**
